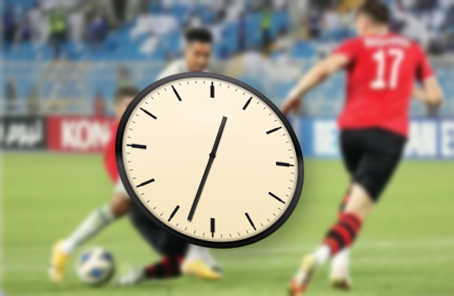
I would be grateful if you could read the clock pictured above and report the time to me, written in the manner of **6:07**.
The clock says **12:33**
